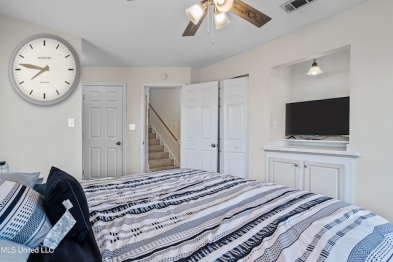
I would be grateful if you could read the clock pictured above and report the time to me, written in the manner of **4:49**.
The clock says **7:47**
